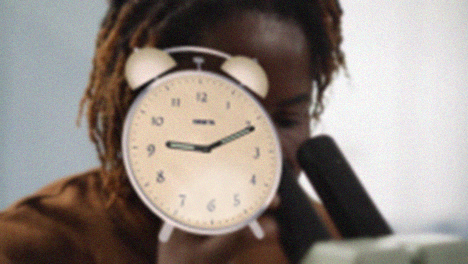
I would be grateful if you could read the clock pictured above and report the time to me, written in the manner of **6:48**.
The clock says **9:11**
